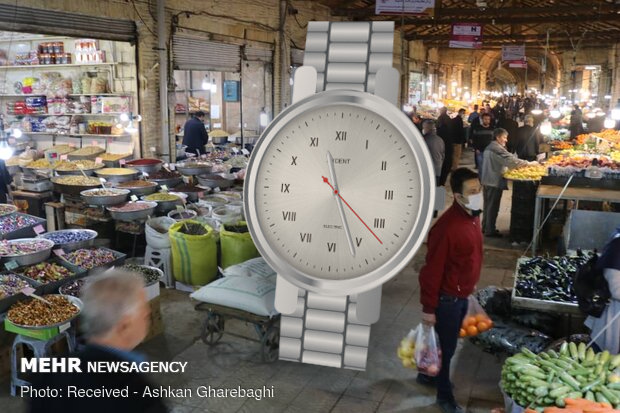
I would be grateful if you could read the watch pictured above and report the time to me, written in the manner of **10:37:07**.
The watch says **11:26:22**
